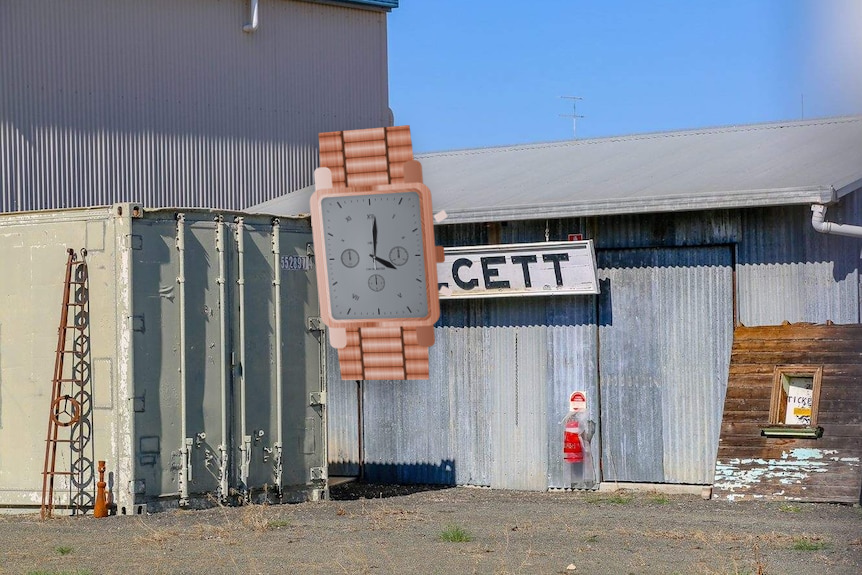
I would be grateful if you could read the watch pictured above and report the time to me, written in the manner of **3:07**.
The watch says **4:01**
